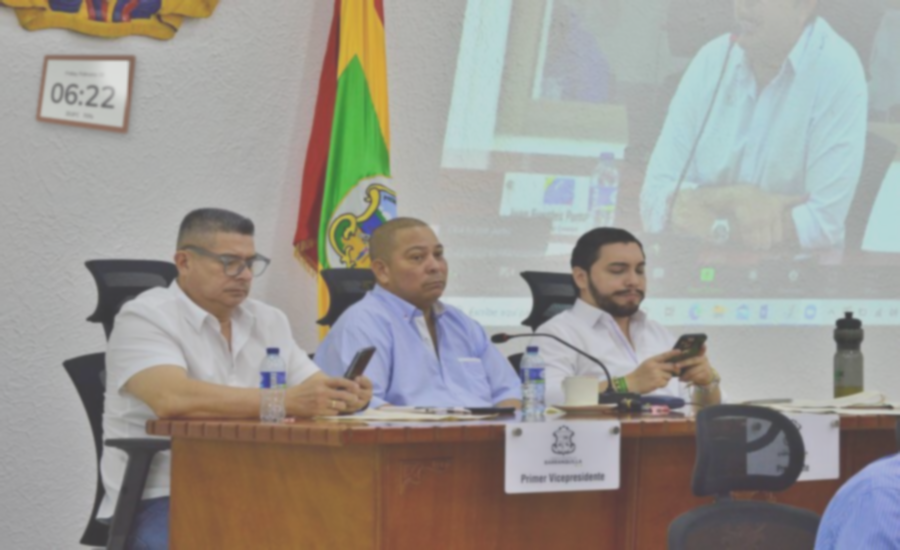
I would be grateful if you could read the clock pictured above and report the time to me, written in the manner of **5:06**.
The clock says **6:22**
